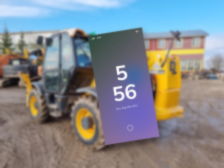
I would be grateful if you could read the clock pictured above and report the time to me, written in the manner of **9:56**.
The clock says **5:56**
